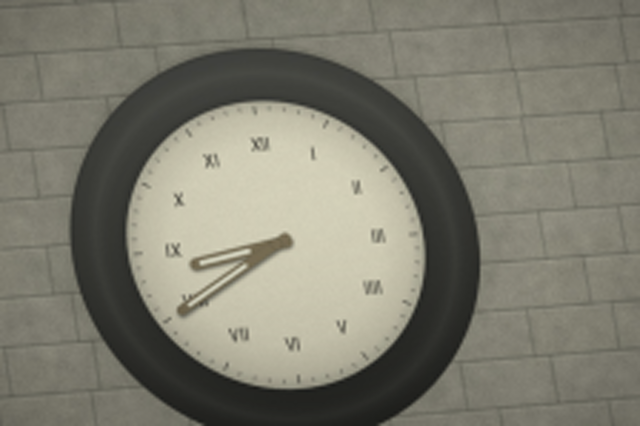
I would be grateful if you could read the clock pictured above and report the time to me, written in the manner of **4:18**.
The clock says **8:40**
